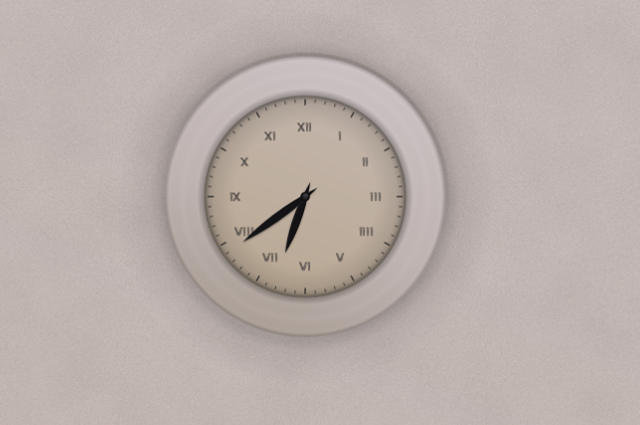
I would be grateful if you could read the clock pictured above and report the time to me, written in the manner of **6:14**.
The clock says **6:39**
